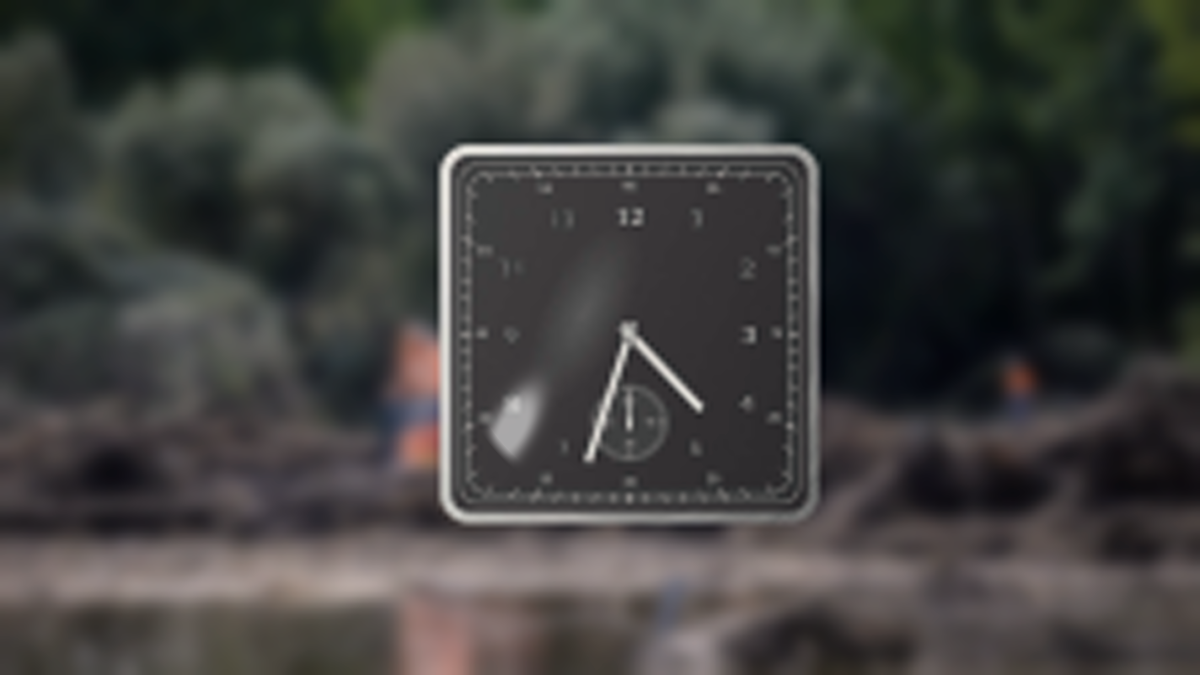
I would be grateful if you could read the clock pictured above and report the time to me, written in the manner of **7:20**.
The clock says **4:33**
